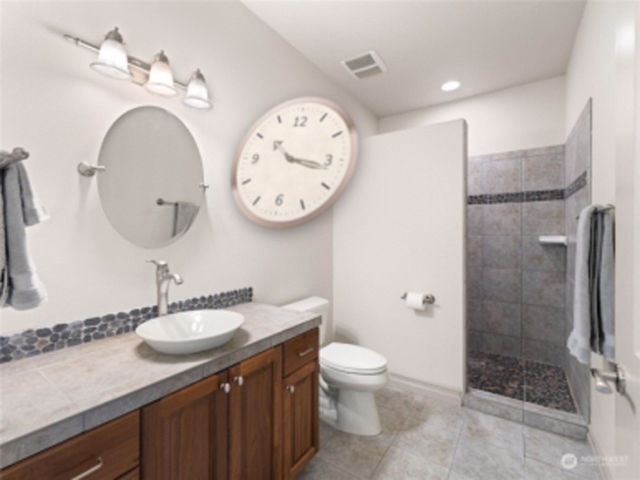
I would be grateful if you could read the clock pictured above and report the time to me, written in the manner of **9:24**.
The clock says **10:17**
